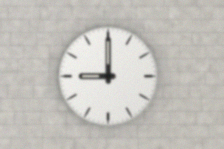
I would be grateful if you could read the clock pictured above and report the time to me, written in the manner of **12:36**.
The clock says **9:00**
